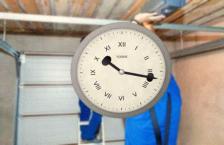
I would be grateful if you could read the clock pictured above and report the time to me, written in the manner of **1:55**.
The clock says **10:17**
